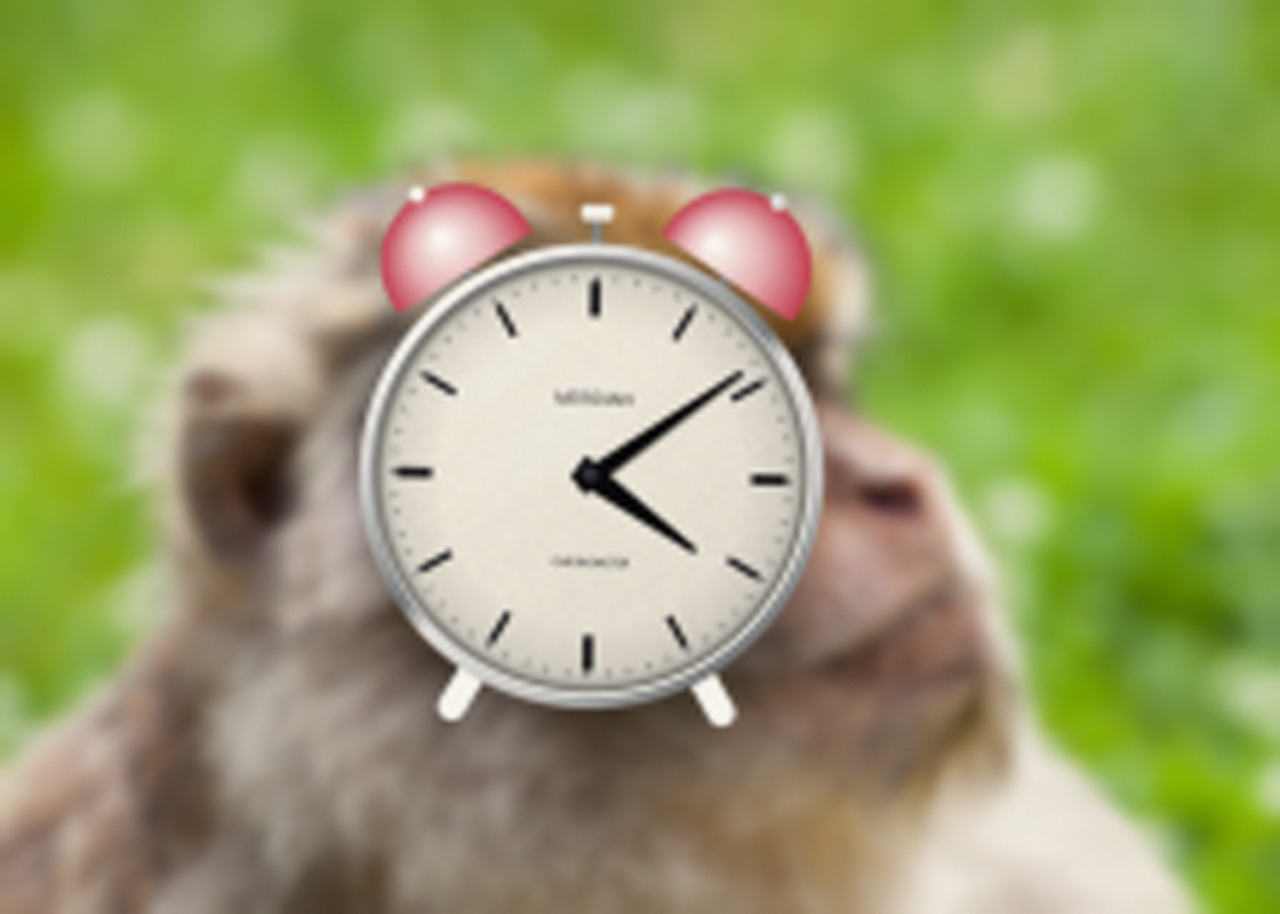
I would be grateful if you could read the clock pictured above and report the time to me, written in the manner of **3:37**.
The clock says **4:09**
